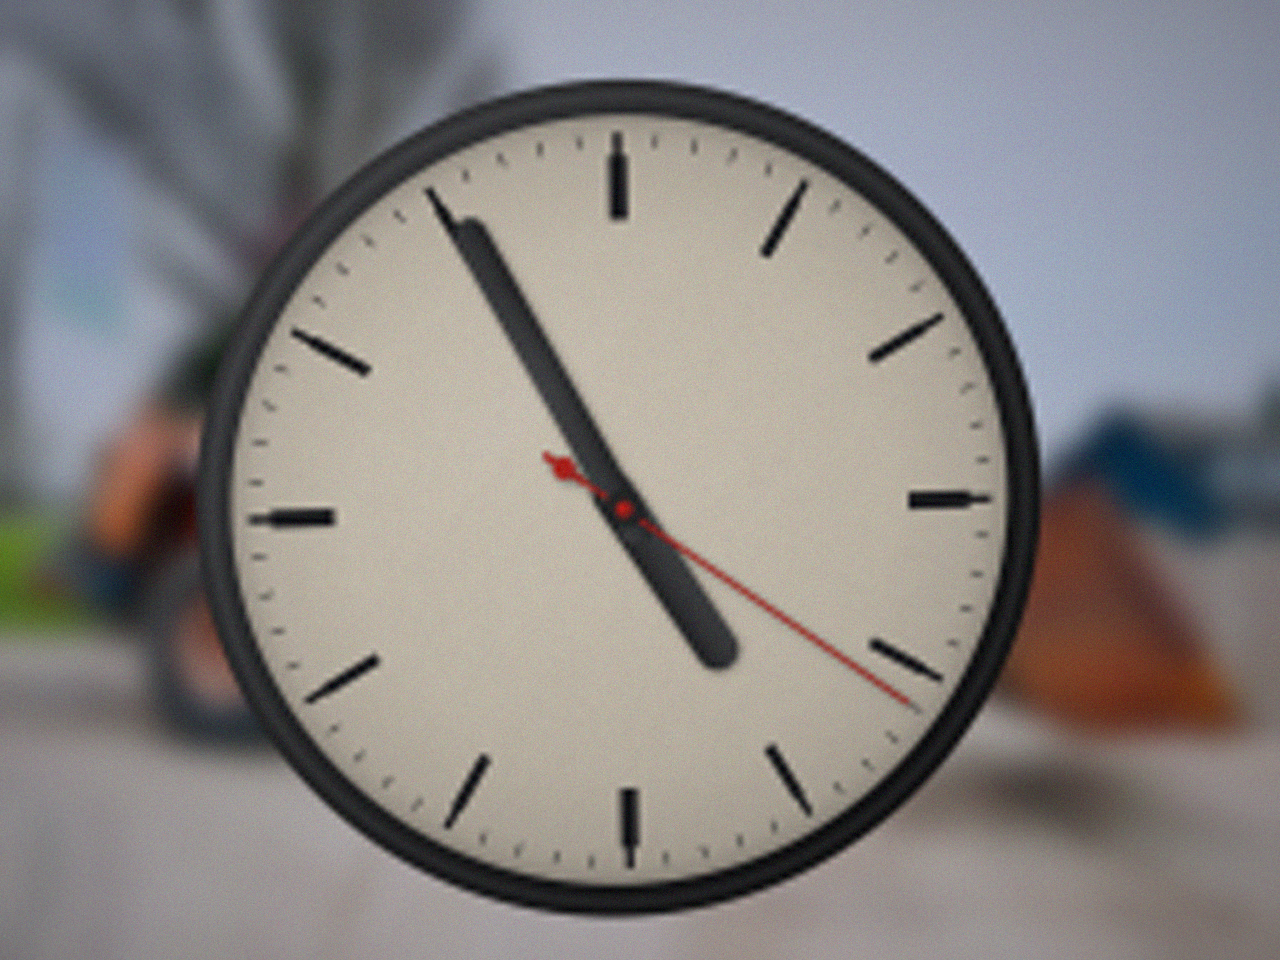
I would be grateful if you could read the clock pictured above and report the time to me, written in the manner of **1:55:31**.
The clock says **4:55:21**
